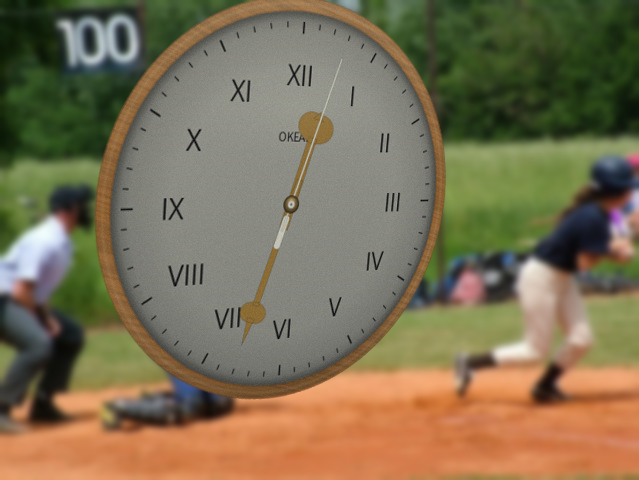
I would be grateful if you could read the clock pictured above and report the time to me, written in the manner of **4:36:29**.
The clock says **12:33:03**
